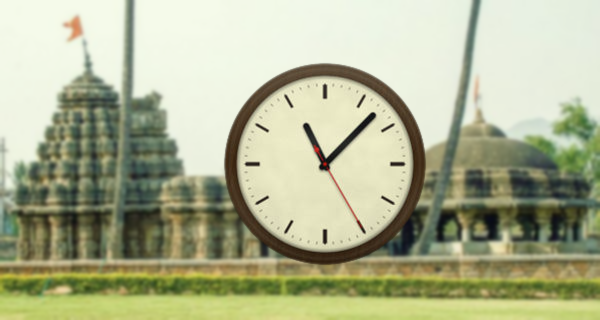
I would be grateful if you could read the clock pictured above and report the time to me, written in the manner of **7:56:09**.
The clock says **11:07:25**
